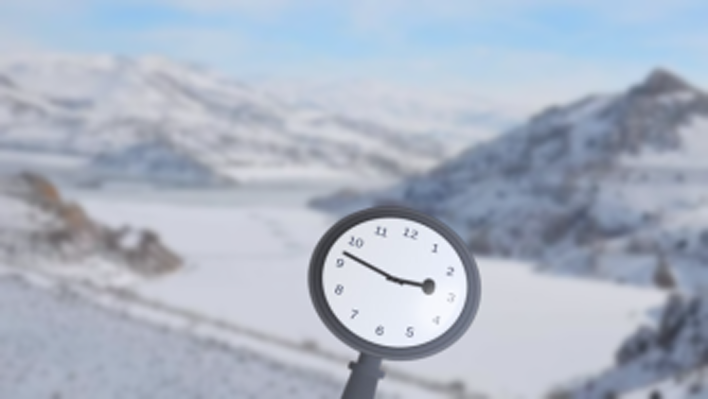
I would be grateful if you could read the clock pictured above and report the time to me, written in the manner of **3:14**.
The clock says **2:47**
